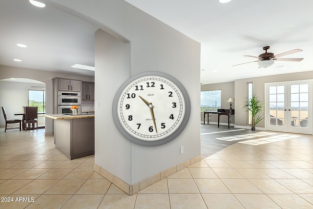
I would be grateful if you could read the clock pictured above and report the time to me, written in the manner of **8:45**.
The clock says **10:28**
